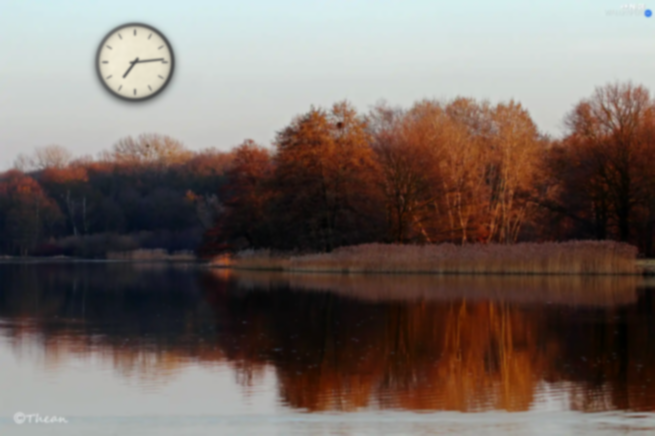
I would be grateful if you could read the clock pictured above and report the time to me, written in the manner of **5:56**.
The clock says **7:14**
